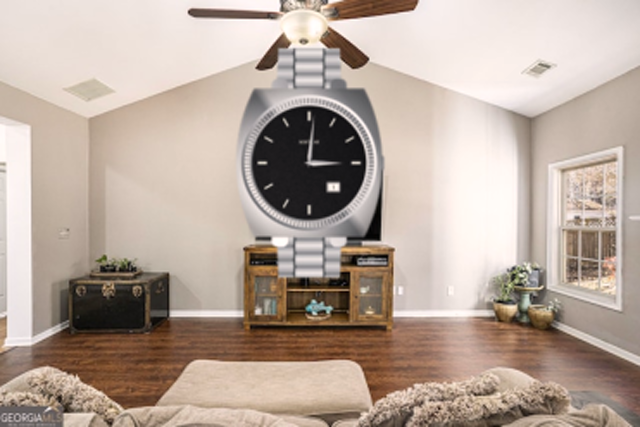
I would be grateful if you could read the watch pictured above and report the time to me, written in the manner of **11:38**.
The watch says **3:01**
